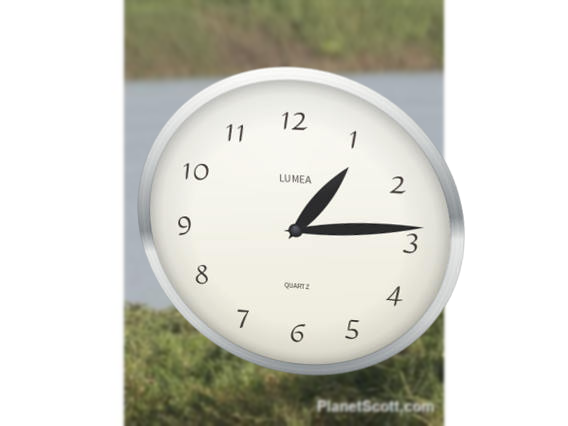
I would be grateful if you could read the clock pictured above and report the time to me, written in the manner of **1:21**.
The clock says **1:14**
